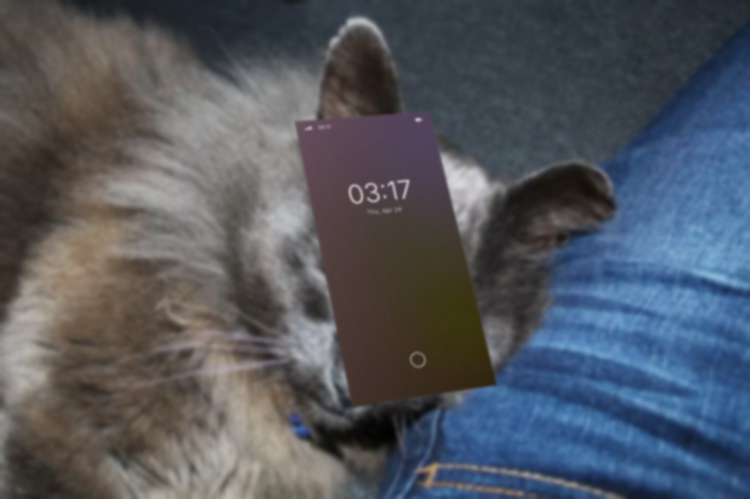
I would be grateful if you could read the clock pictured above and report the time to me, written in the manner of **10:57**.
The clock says **3:17**
